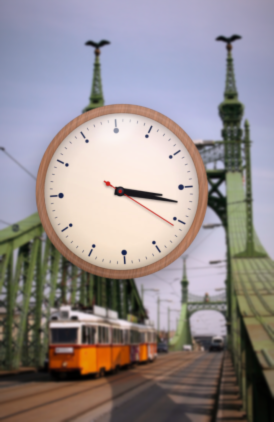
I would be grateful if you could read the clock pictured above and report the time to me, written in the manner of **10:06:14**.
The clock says **3:17:21**
